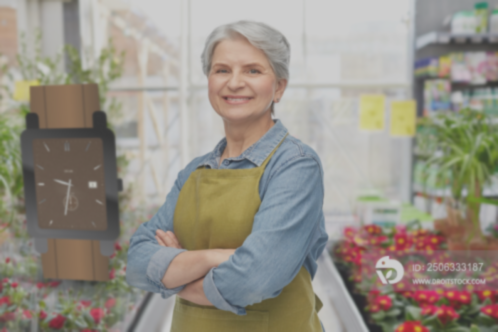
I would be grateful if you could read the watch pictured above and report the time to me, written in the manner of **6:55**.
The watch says **9:32**
